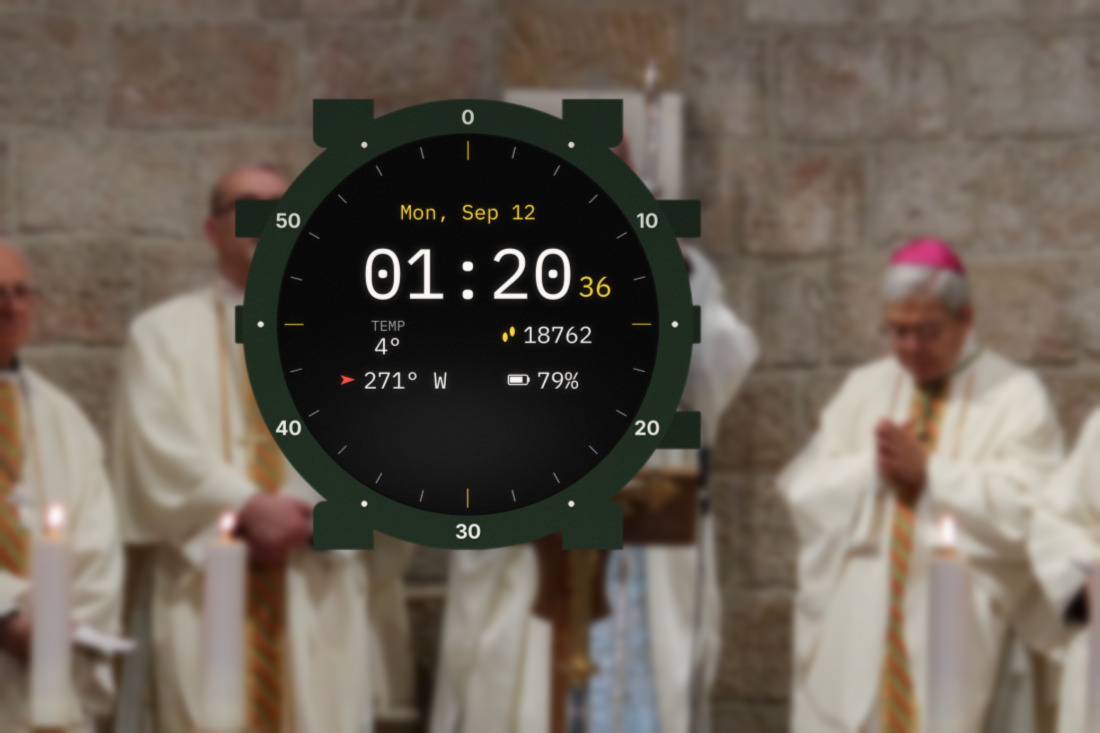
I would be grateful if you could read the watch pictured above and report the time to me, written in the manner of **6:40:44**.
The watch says **1:20:36**
